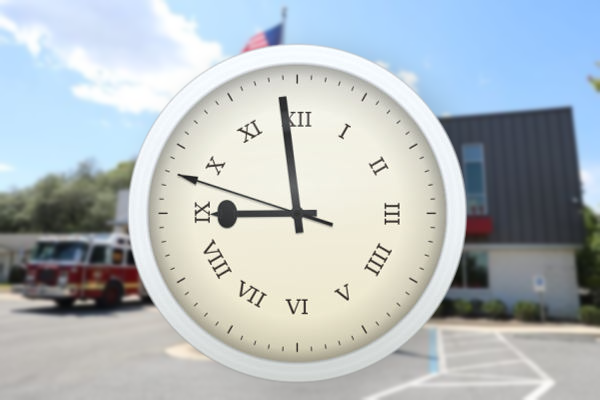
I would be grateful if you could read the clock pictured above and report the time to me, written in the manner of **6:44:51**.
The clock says **8:58:48**
